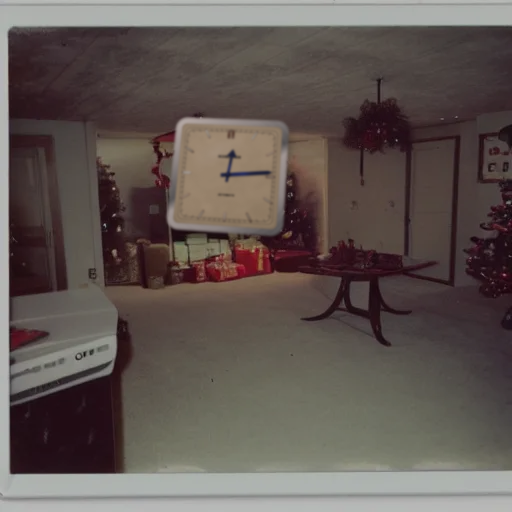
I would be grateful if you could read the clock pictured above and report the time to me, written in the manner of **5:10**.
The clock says **12:14**
